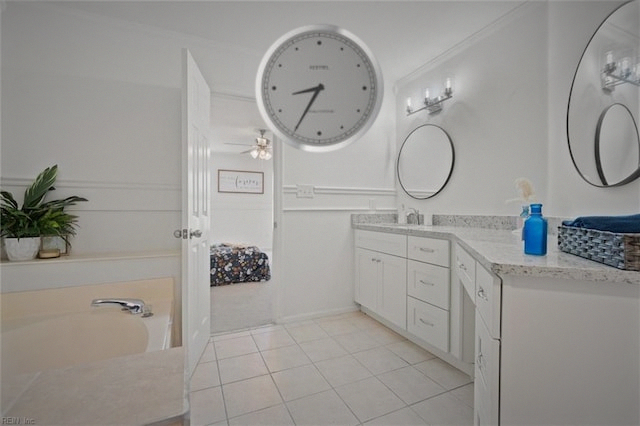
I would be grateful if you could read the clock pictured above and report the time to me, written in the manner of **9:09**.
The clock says **8:35**
